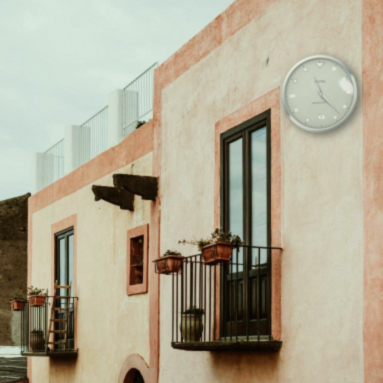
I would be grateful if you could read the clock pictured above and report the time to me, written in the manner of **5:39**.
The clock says **11:23**
